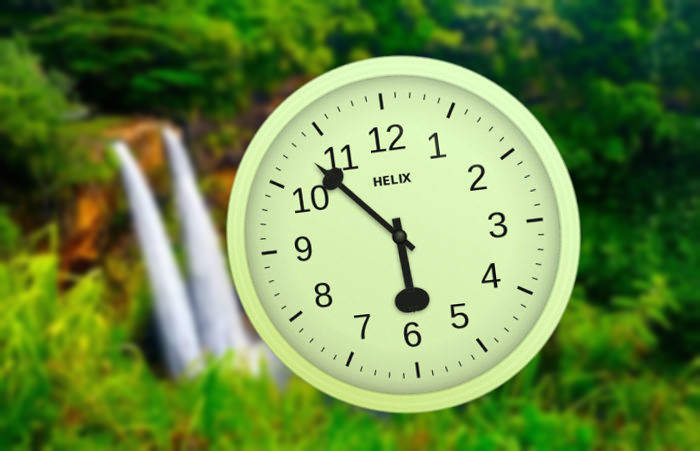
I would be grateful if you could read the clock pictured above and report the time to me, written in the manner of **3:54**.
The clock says **5:53**
